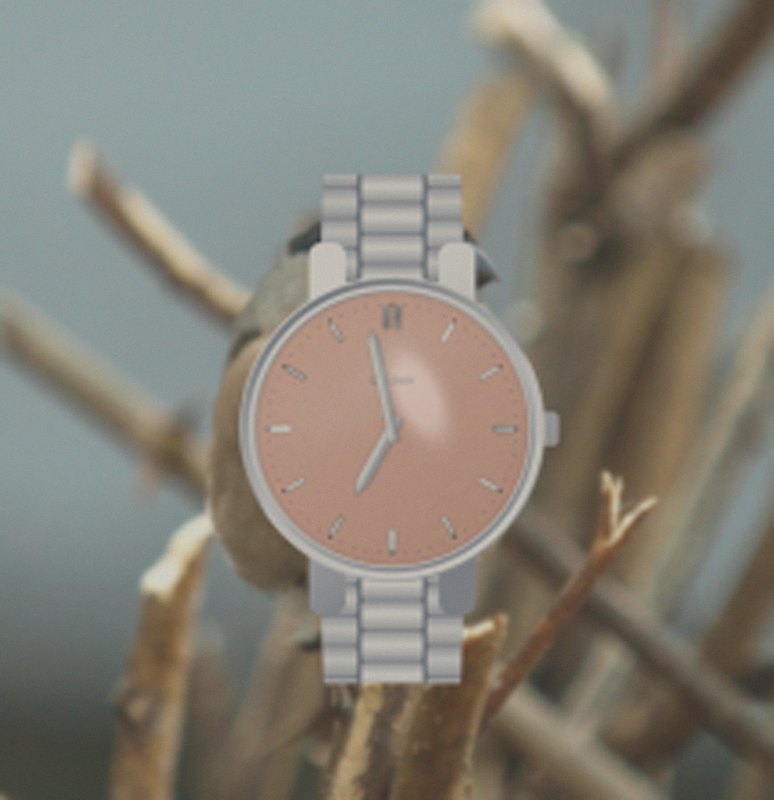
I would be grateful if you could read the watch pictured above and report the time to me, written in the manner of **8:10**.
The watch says **6:58**
